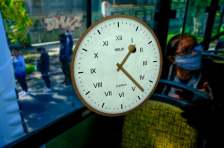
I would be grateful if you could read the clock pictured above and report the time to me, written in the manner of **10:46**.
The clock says **1:23**
